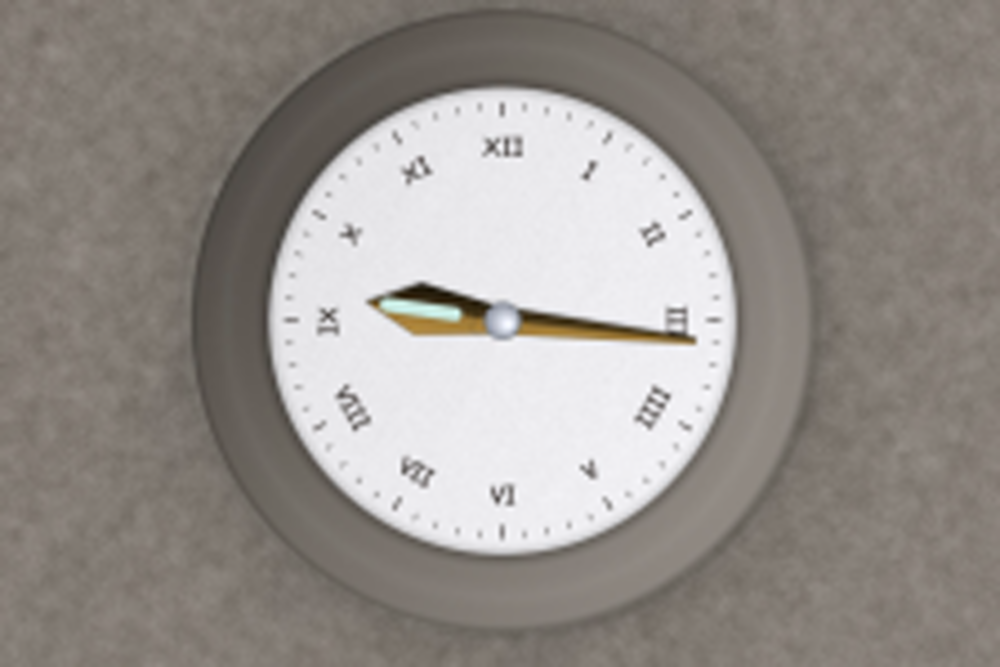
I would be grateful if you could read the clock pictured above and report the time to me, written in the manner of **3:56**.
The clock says **9:16**
